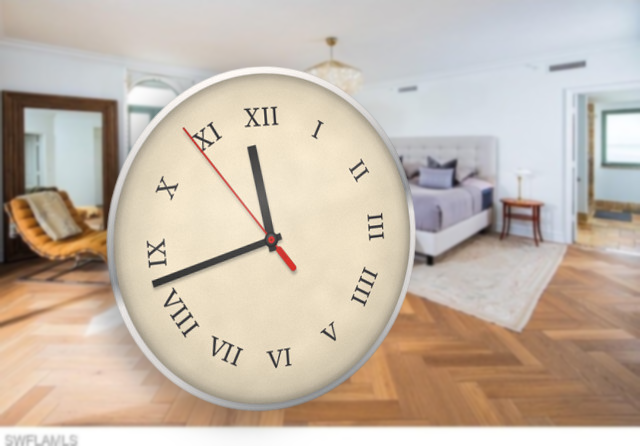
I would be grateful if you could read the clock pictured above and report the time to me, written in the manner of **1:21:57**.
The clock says **11:42:54**
